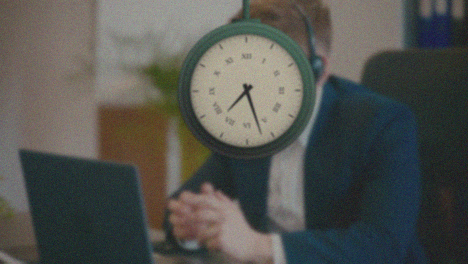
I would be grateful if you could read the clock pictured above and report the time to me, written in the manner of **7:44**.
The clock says **7:27**
